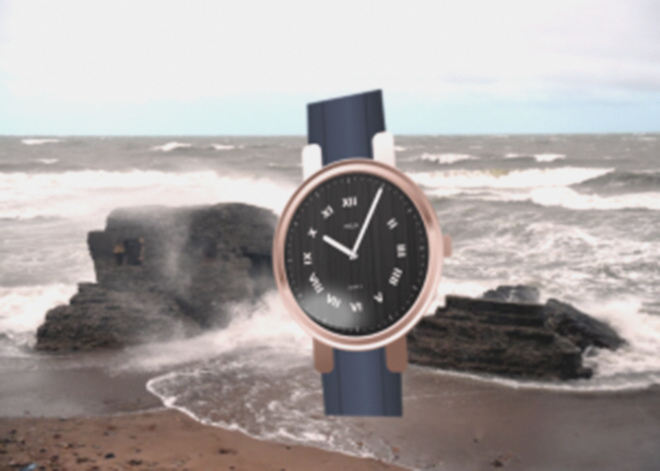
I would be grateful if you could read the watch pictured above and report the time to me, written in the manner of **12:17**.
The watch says **10:05**
